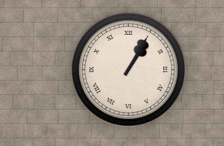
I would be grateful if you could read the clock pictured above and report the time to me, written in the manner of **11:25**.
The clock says **1:05**
